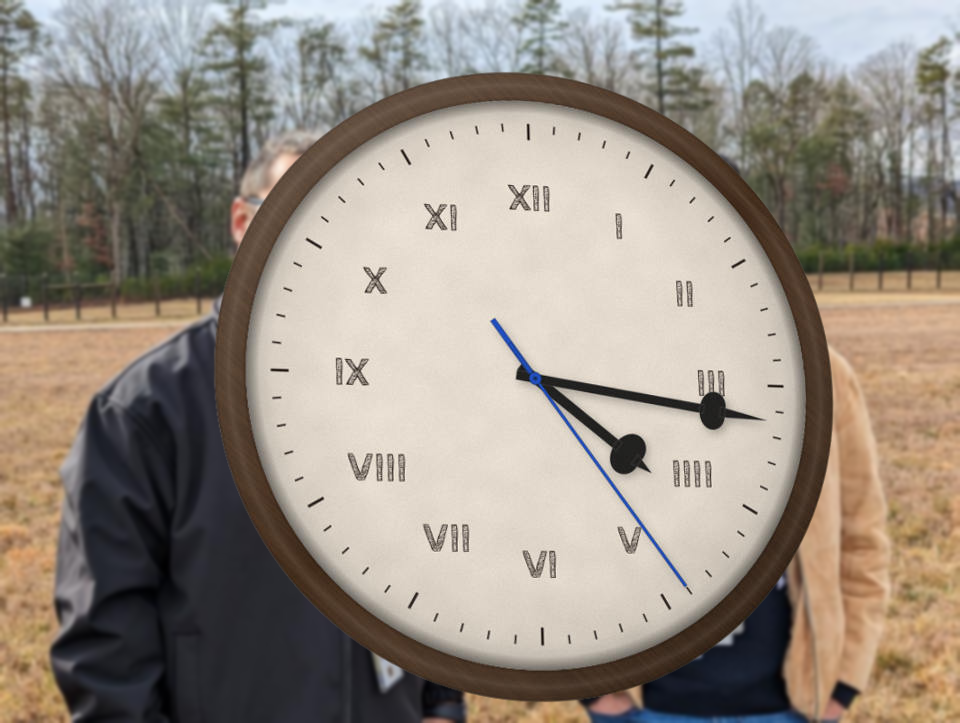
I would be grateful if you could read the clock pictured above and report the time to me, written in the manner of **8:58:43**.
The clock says **4:16:24**
